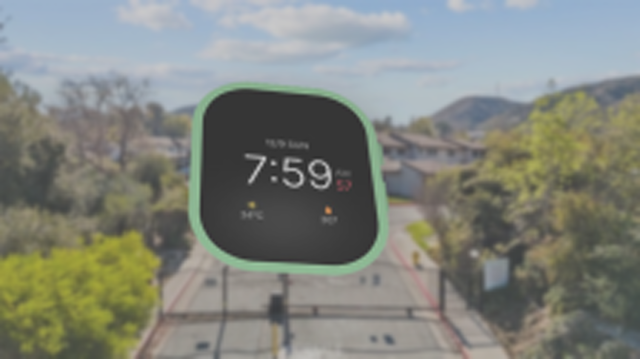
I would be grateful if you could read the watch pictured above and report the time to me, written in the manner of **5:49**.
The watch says **7:59**
